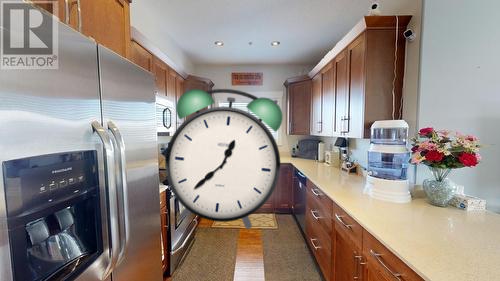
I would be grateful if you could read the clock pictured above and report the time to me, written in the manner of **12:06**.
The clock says **12:37**
